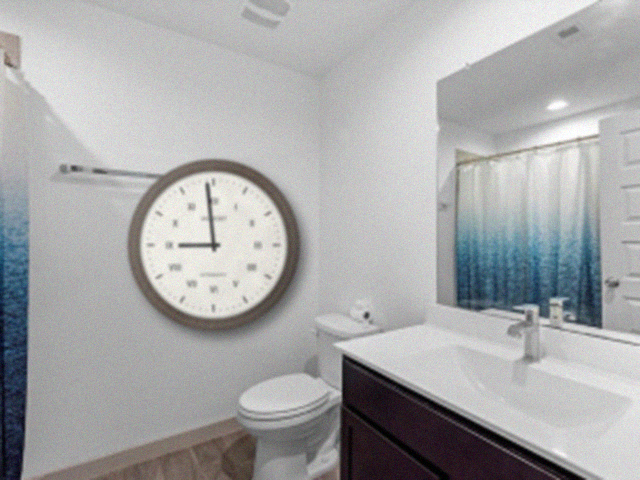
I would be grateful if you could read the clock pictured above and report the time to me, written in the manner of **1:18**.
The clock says **8:59**
